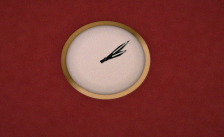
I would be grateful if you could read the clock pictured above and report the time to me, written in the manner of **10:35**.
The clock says **2:08**
